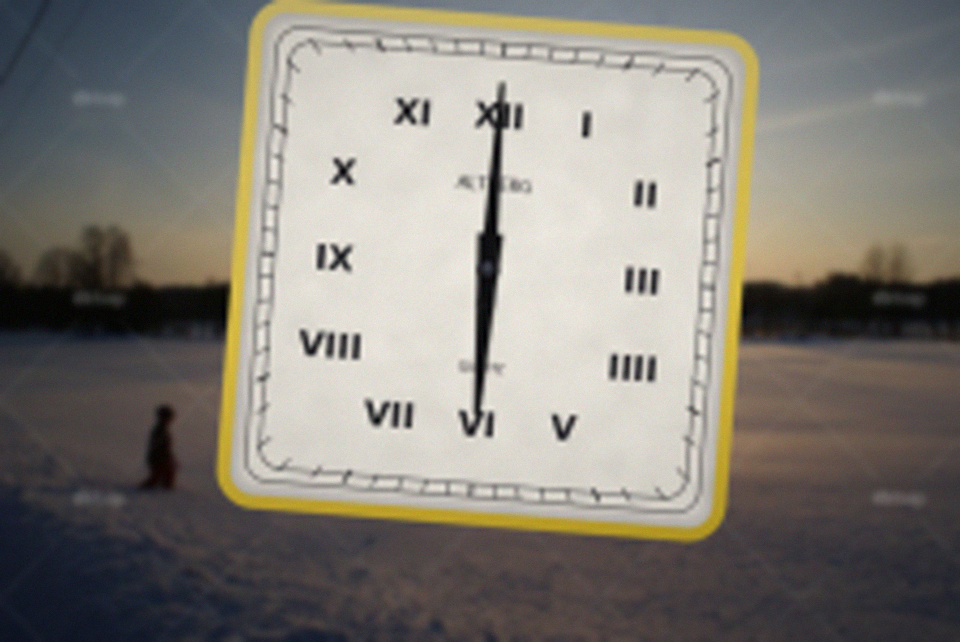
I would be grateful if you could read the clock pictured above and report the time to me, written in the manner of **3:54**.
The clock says **6:00**
